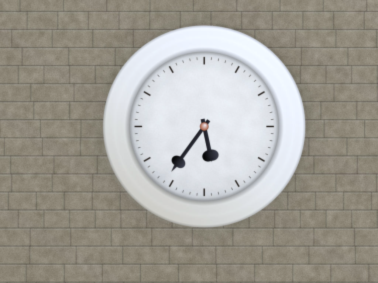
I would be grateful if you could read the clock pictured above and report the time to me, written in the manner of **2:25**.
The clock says **5:36**
